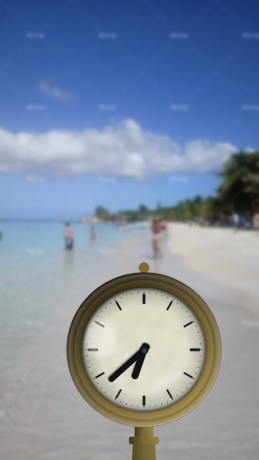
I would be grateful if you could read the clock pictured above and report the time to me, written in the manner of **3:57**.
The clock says **6:38**
